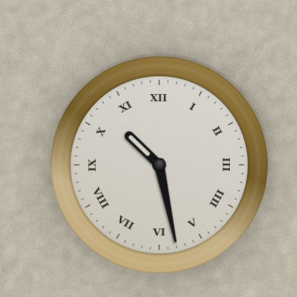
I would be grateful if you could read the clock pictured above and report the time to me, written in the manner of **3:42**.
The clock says **10:28**
